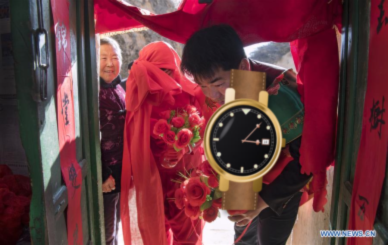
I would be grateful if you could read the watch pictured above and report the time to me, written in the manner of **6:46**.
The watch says **3:07**
